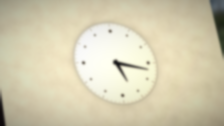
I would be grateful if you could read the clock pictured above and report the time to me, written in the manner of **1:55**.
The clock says **5:17**
